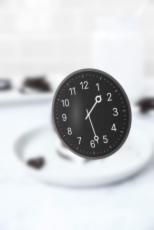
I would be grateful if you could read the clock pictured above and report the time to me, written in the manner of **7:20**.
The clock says **1:28**
